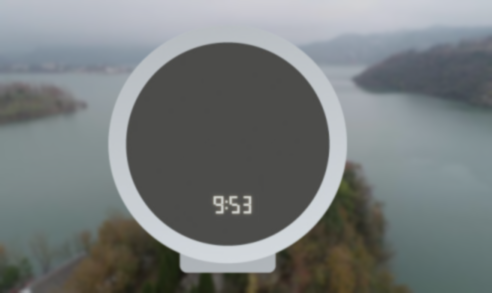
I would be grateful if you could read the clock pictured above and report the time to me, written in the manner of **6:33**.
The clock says **9:53**
